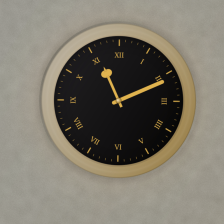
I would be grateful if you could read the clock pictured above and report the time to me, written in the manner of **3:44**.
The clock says **11:11**
